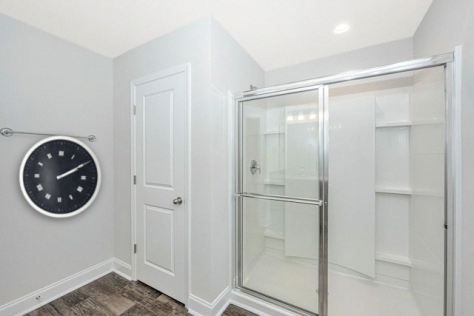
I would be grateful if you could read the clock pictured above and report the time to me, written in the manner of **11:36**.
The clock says **2:10**
